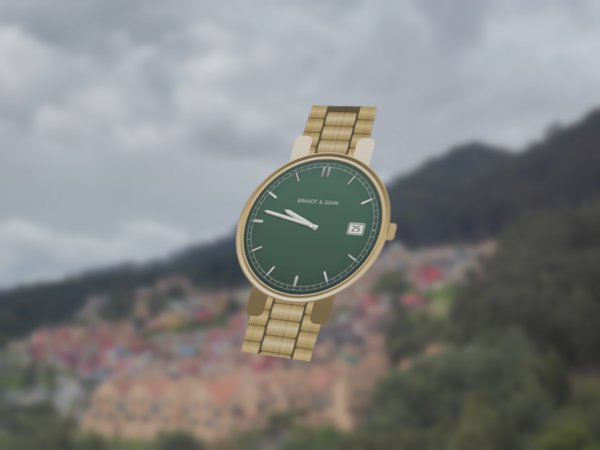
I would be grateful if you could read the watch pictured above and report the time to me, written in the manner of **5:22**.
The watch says **9:47**
